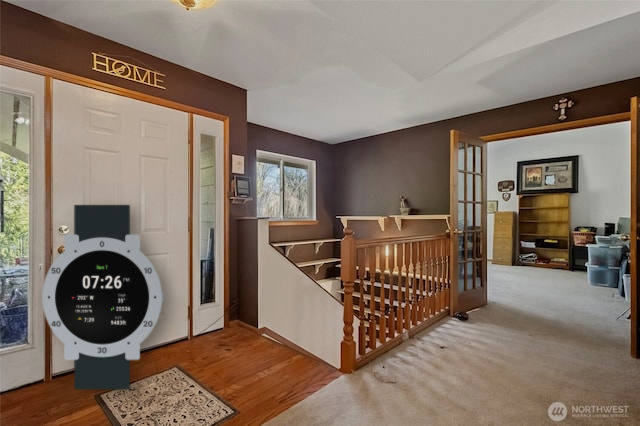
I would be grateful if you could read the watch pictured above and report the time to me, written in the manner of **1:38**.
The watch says **7:26**
